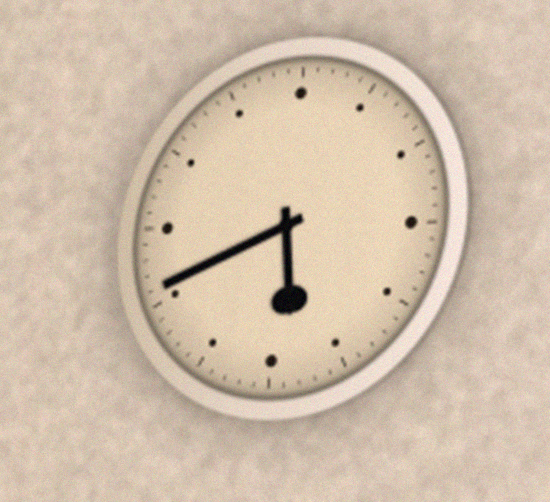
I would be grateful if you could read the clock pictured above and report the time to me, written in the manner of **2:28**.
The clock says **5:41**
